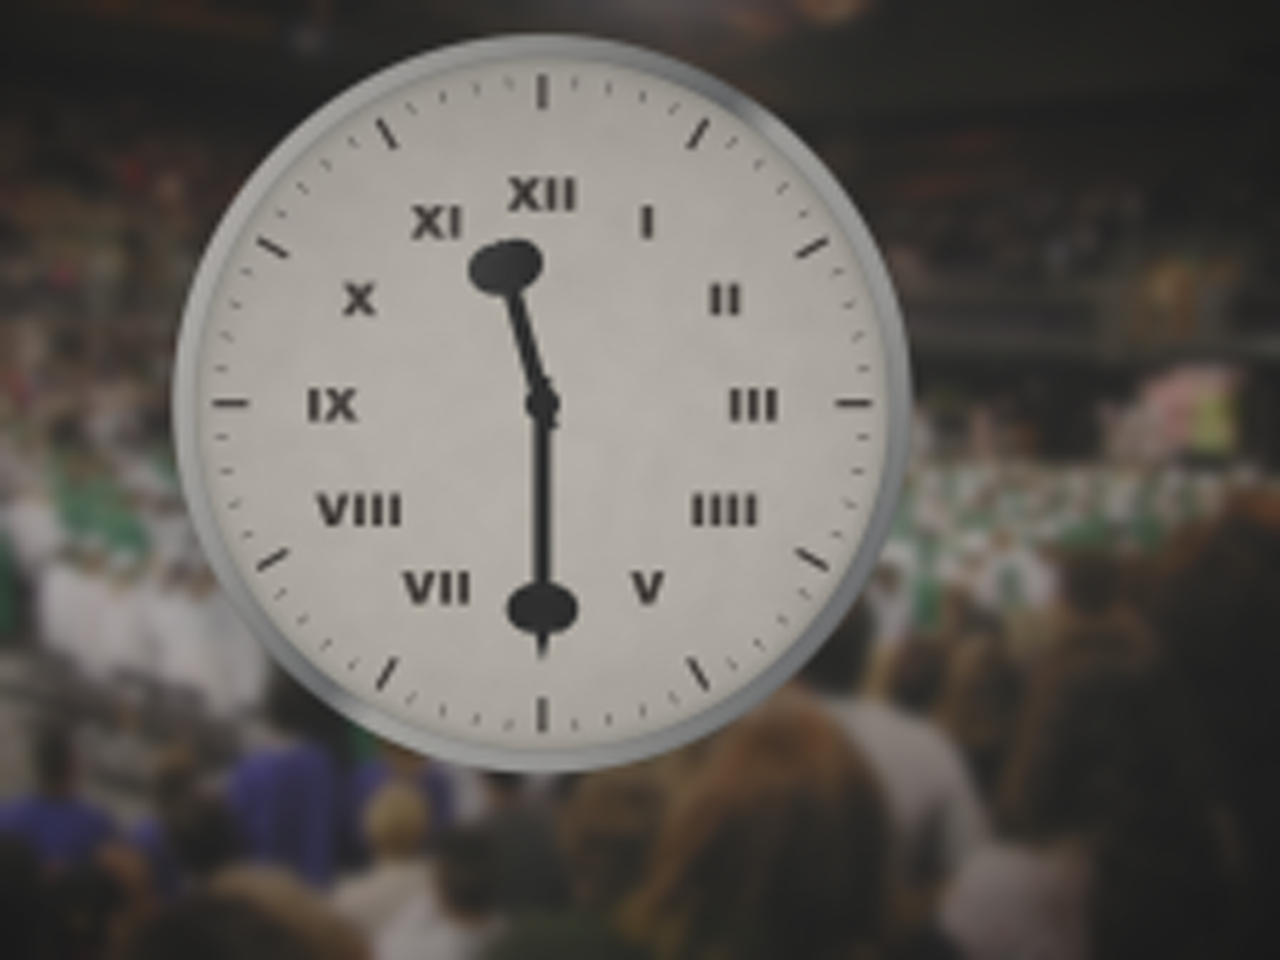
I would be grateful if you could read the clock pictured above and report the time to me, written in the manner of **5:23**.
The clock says **11:30**
